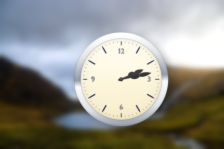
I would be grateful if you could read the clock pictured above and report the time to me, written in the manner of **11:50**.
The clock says **2:13**
